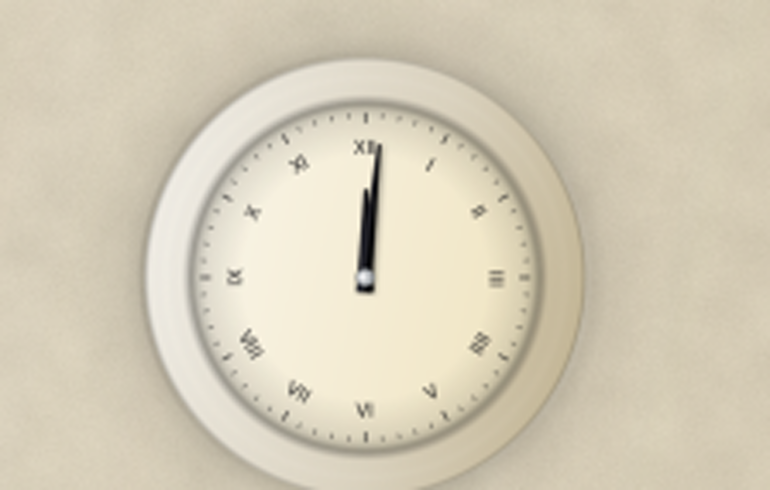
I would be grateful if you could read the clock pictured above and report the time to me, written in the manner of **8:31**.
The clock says **12:01**
